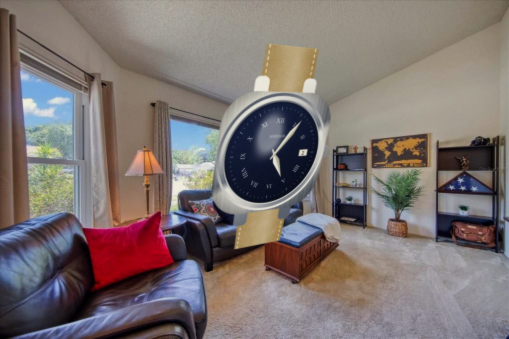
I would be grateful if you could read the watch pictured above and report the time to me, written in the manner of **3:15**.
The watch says **5:06**
